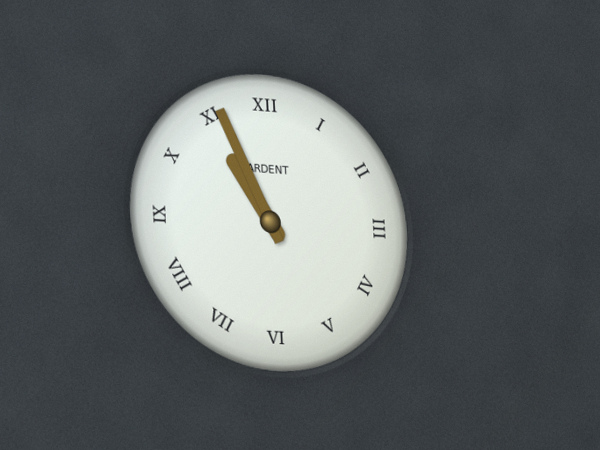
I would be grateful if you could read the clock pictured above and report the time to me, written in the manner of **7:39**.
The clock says **10:56**
